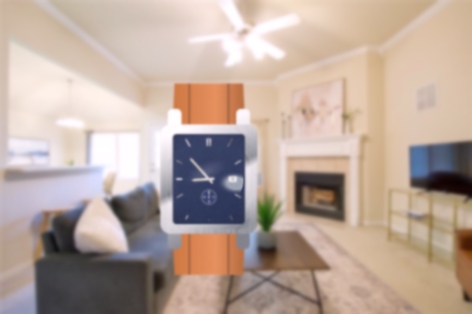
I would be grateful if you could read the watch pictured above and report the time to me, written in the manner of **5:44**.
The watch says **8:53**
